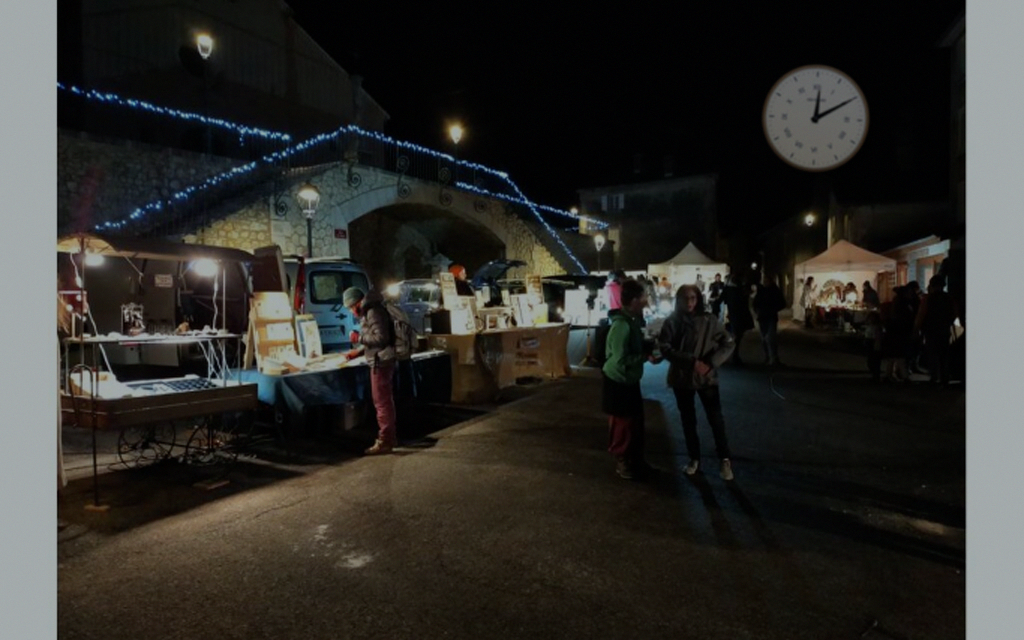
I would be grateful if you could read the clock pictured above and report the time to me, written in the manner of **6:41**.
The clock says **12:10**
